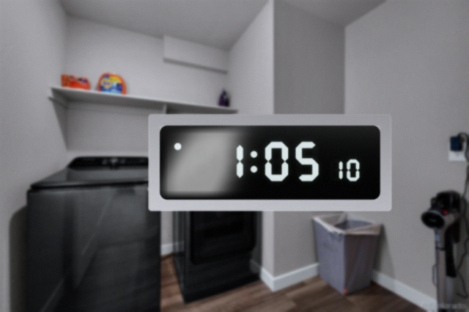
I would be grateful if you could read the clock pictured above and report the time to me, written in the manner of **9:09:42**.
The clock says **1:05:10**
